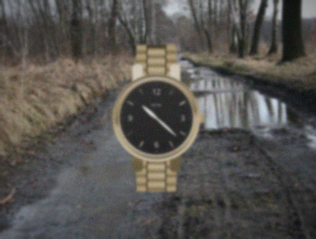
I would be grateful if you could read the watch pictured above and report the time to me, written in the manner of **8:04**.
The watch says **10:22**
